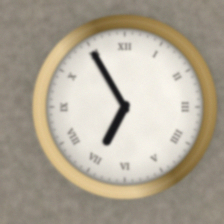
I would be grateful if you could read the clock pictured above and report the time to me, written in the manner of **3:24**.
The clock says **6:55**
